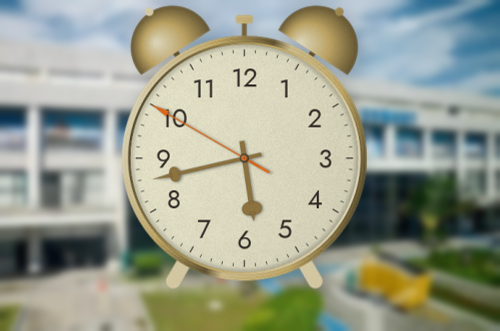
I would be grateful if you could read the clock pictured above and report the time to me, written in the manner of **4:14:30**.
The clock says **5:42:50**
